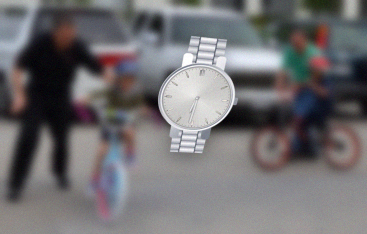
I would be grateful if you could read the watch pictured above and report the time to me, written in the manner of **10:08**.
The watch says **6:31**
